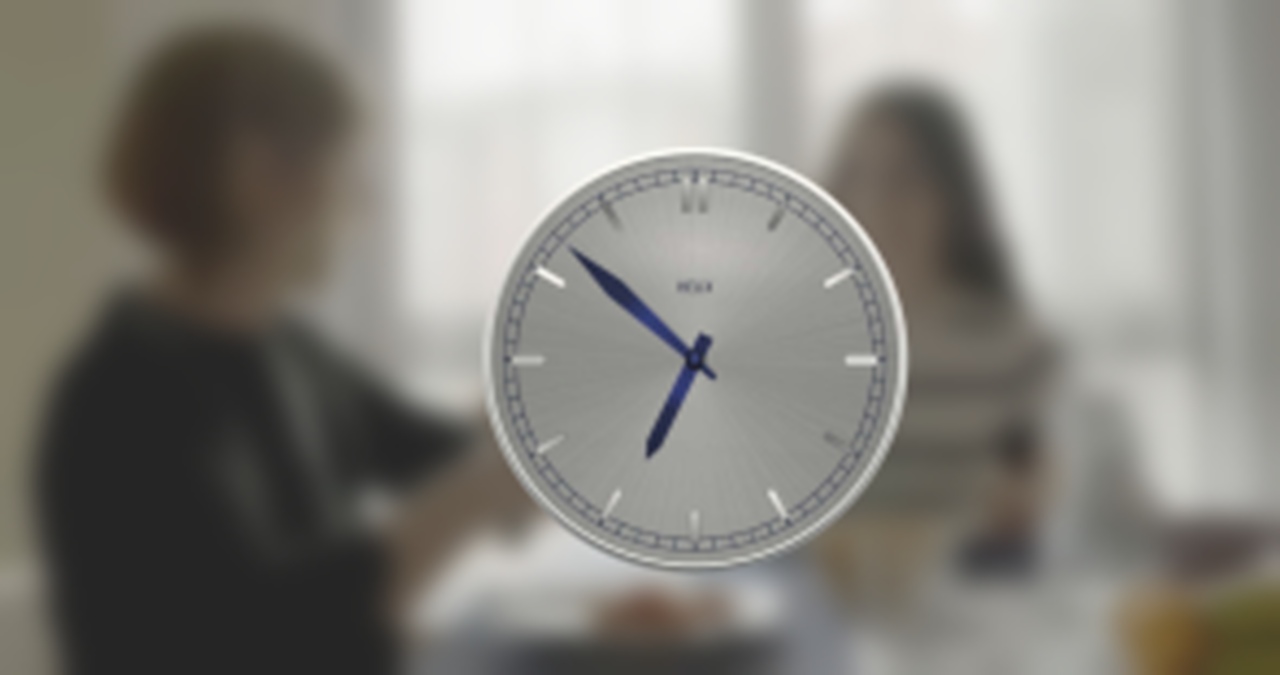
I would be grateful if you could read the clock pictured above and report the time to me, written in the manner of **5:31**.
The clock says **6:52**
